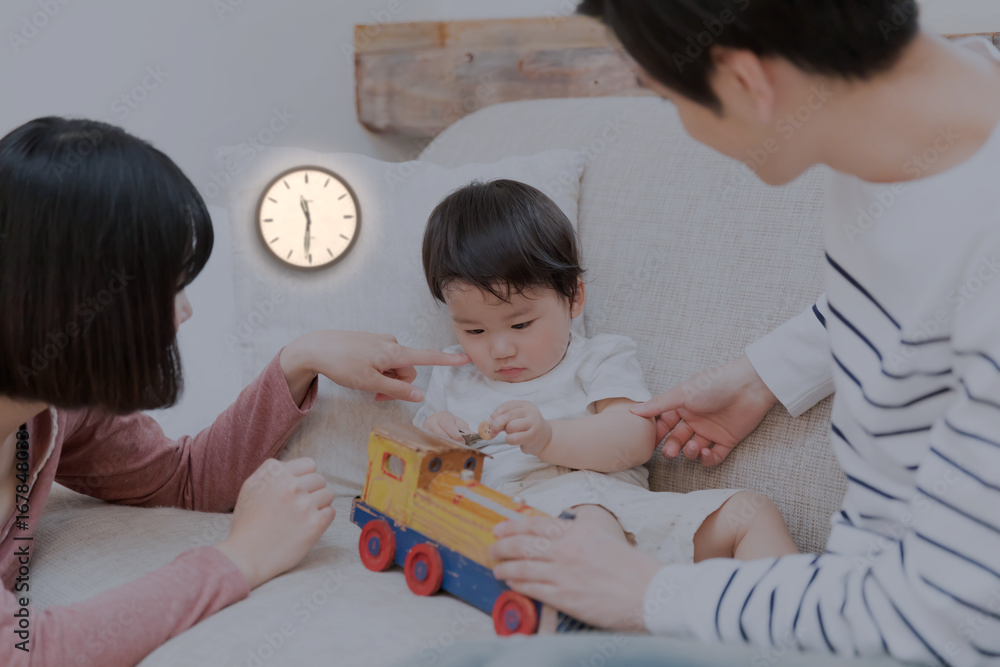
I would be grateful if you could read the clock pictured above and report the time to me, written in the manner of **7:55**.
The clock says **11:31**
